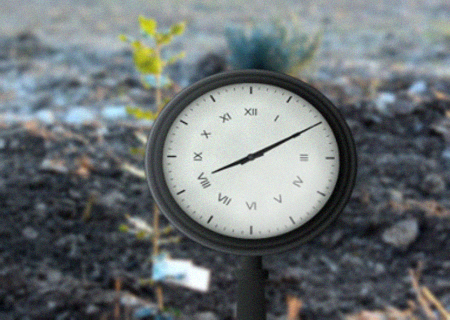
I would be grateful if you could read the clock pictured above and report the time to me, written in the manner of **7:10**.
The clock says **8:10**
